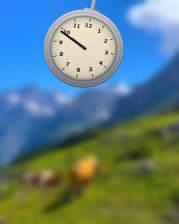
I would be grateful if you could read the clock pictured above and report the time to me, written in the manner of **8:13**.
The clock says **9:49**
